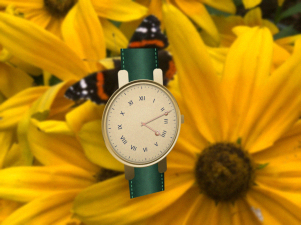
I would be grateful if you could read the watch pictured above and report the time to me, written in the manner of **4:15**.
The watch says **4:12**
